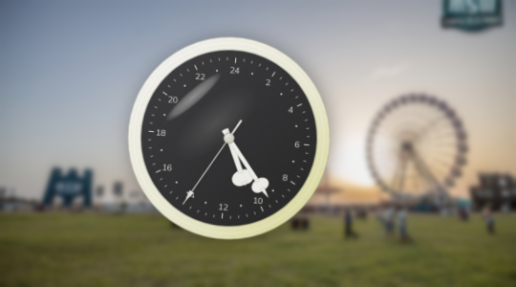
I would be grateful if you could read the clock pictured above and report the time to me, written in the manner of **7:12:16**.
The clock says **10:23:35**
